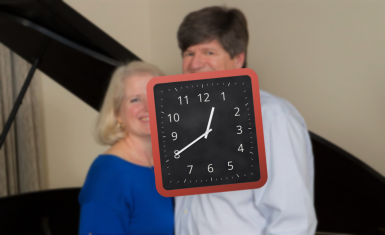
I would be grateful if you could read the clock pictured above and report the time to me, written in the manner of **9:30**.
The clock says **12:40**
